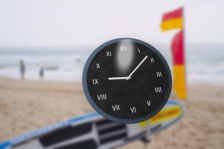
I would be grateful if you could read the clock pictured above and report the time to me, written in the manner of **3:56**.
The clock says **9:08**
